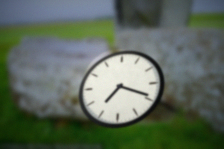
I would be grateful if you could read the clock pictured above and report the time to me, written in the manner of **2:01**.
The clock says **7:19**
